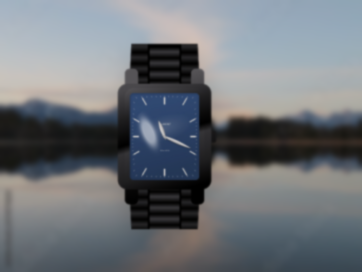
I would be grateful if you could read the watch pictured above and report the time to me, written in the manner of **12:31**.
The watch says **11:19**
